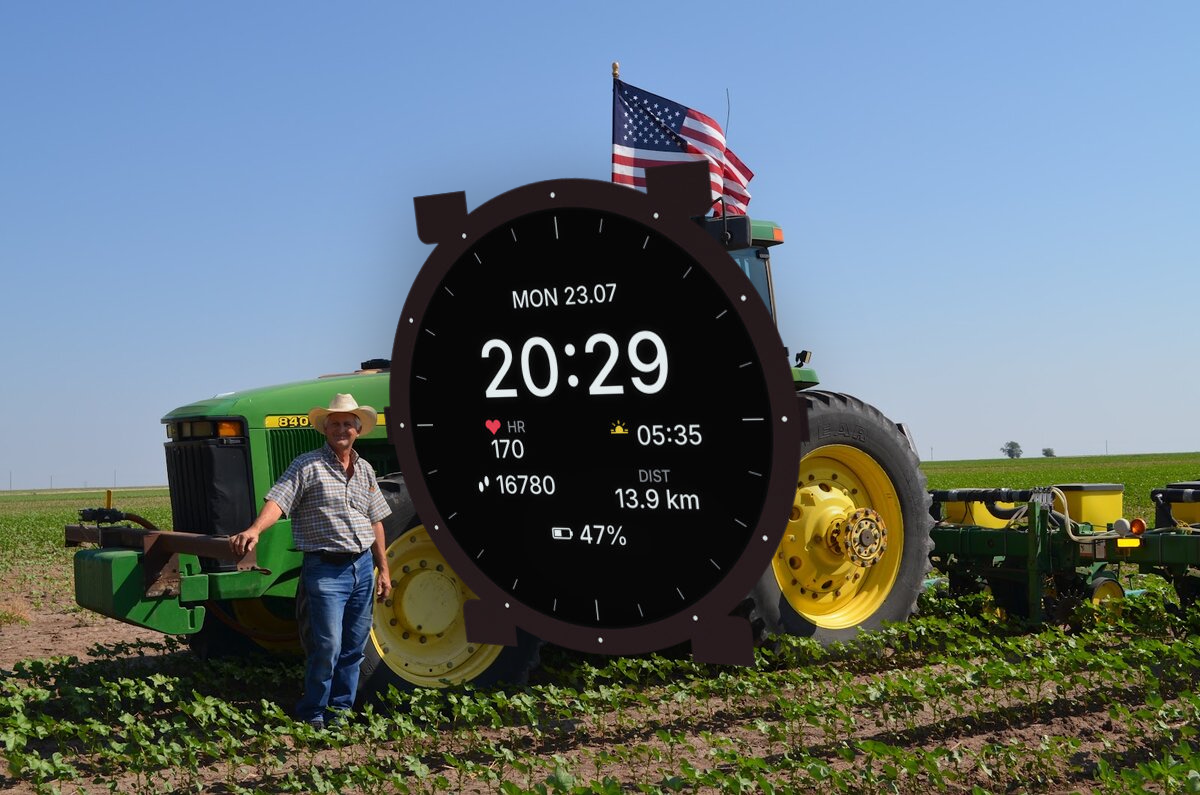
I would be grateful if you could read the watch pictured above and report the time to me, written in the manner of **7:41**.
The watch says **20:29**
